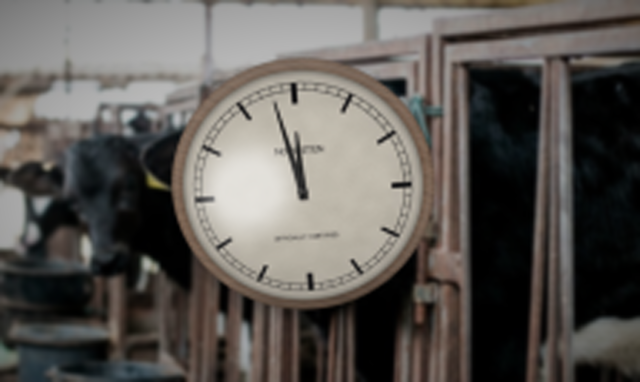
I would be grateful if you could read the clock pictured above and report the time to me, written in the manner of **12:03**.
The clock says **11:58**
